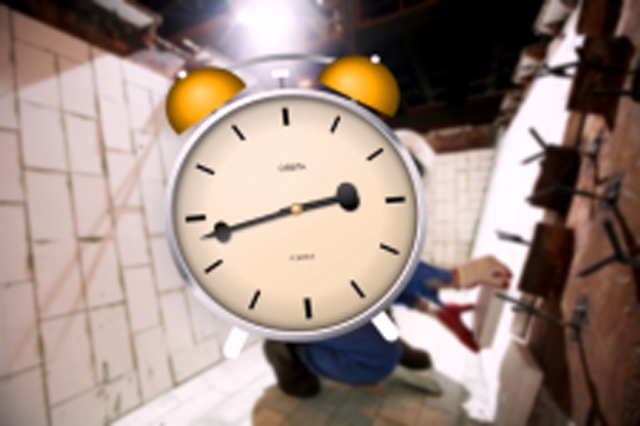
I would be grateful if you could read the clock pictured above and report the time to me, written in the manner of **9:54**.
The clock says **2:43**
